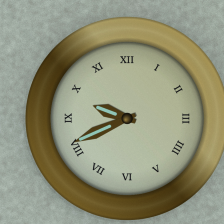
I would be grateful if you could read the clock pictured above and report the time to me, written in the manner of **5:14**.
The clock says **9:41**
